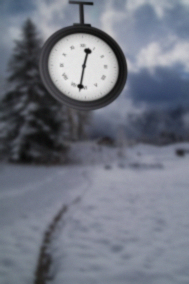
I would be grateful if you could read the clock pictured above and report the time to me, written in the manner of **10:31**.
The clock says **12:32**
